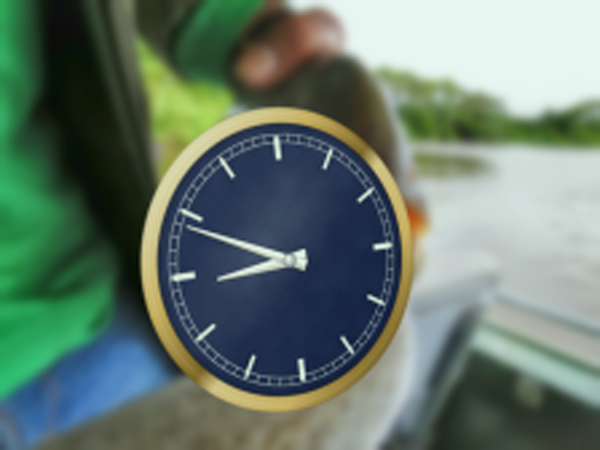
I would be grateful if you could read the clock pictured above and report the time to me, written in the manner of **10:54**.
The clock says **8:49**
